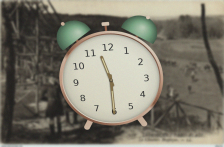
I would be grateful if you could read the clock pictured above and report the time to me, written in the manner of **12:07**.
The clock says **11:30**
